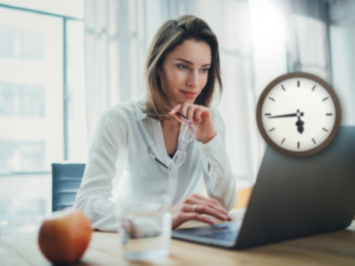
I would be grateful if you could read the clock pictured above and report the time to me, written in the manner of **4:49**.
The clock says **5:44**
